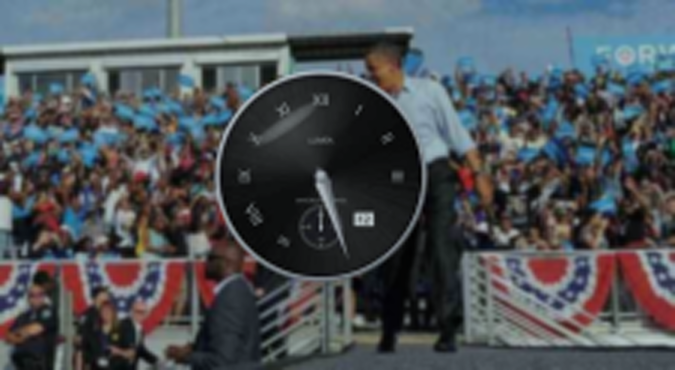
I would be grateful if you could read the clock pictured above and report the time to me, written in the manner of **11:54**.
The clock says **5:27**
